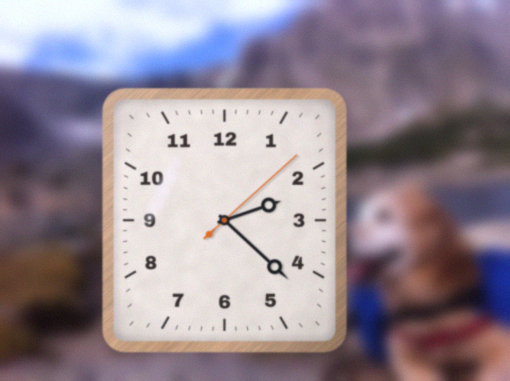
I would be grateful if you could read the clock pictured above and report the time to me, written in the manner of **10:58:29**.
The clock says **2:22:08**
